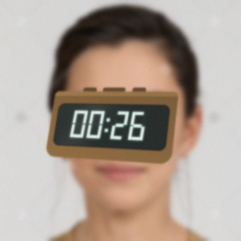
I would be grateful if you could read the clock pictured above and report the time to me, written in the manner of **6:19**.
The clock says **0:26**
